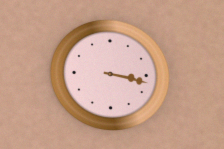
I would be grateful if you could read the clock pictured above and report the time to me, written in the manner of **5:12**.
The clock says **3:17**
